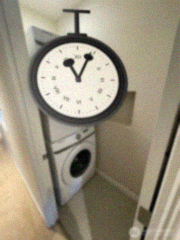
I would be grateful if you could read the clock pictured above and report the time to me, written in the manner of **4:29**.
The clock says **11:04**
